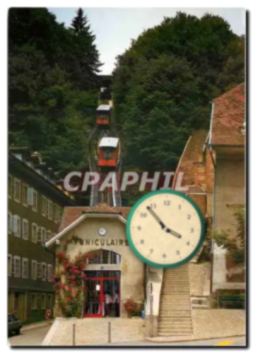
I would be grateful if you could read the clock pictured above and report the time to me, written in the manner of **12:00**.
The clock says **3:53**
